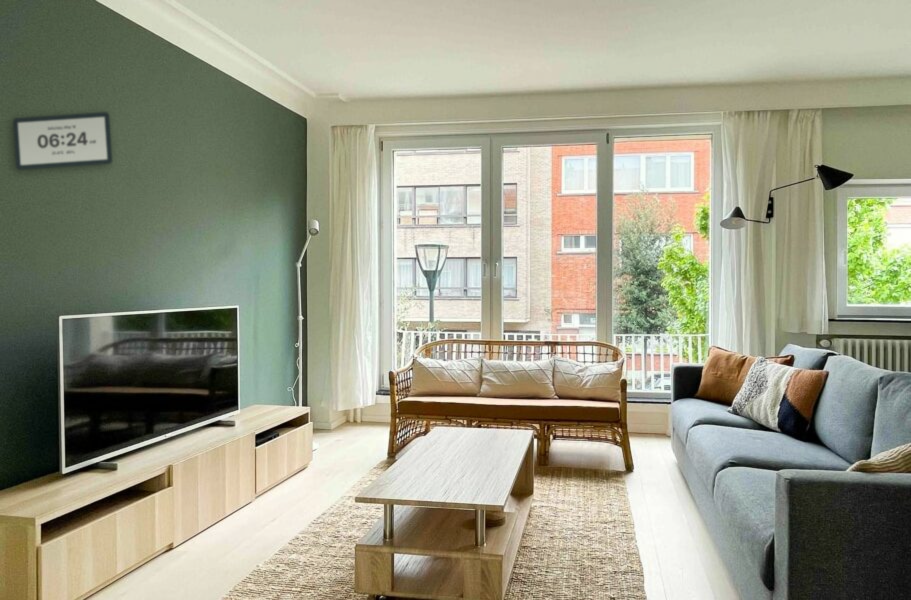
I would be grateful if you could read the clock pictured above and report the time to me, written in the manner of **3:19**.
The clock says **6:24**
